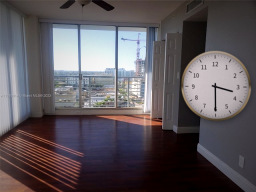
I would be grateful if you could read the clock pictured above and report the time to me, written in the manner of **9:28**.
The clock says **3:30**
